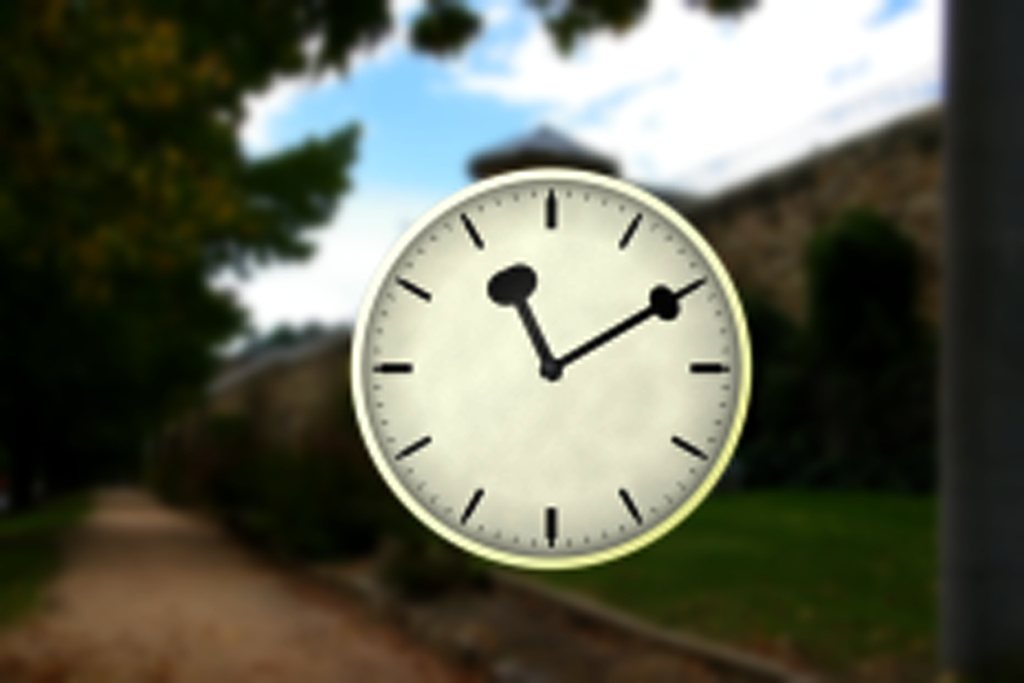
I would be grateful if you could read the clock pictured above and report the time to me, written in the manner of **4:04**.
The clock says **11:10**
